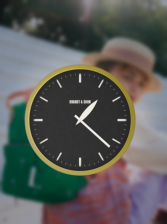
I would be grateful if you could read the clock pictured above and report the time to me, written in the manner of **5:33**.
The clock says **1:22**
